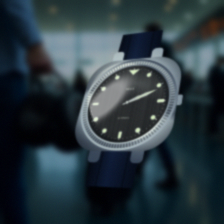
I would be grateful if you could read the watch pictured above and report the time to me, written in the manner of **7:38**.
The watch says **2:11**
